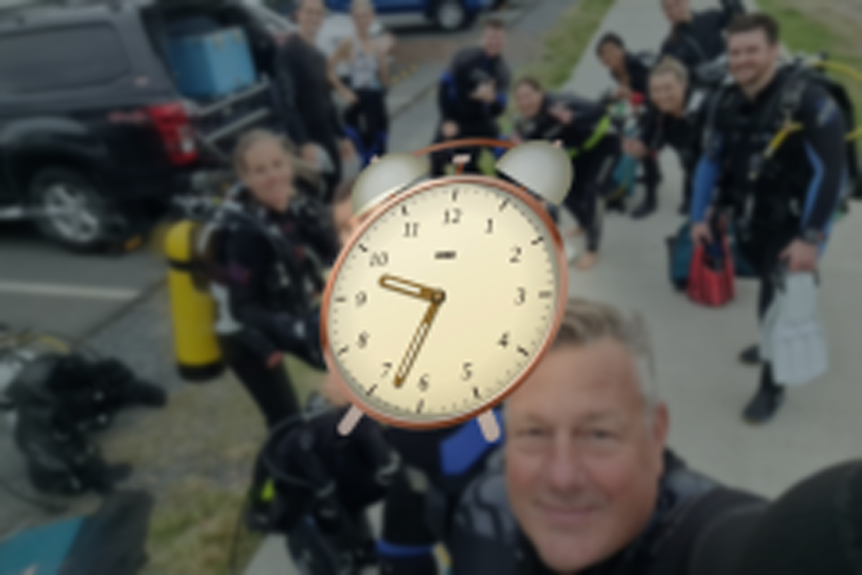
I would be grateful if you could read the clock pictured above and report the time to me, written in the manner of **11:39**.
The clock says **9:33**
